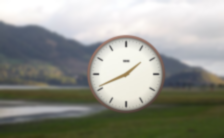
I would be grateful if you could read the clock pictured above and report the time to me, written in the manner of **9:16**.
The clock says **1:41**
